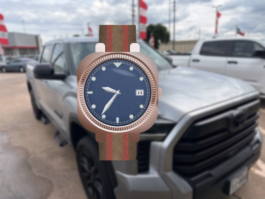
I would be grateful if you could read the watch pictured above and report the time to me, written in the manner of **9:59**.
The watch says **9:36**
